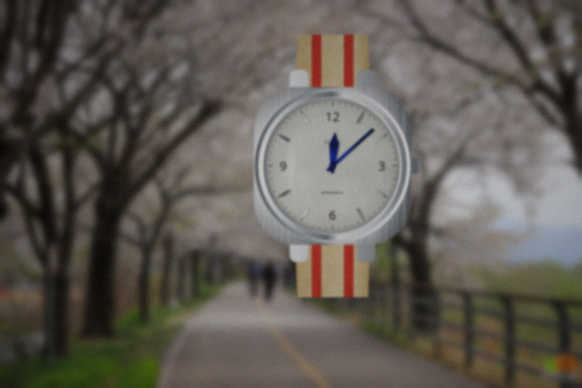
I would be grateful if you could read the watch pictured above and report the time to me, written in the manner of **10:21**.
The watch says **12:08**
